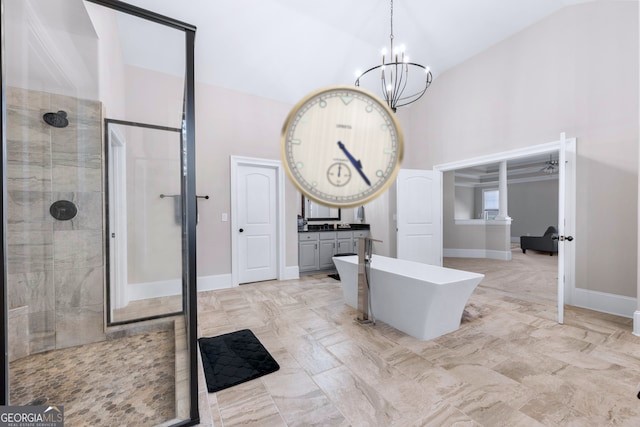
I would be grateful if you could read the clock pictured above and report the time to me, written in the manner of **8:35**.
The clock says **4:23**
